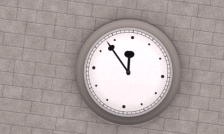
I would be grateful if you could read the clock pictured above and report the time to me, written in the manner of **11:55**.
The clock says **11:53**
